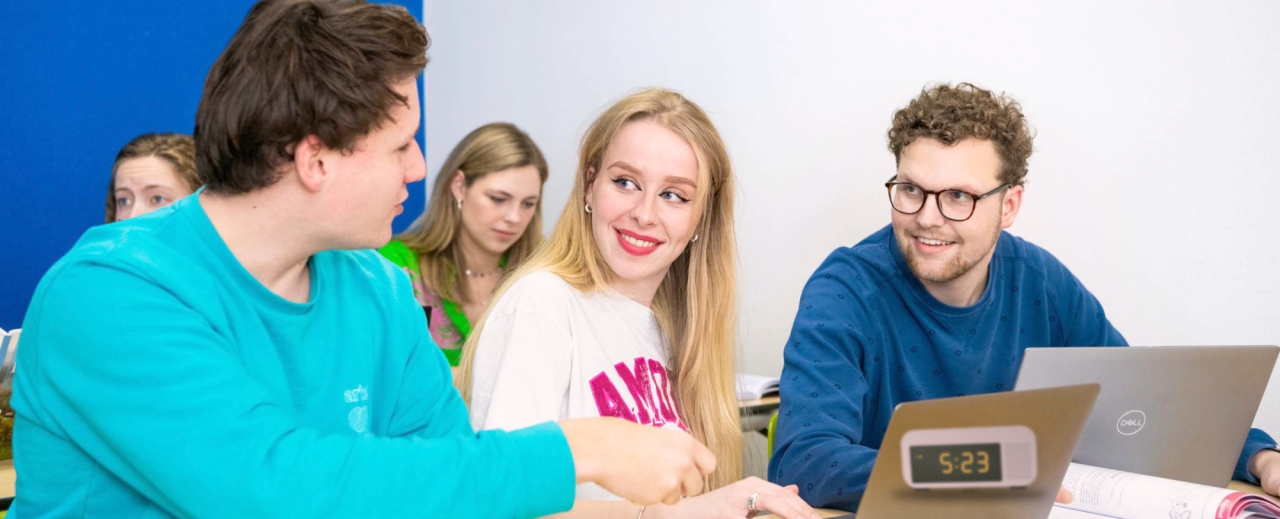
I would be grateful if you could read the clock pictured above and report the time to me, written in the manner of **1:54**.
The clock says **5:23**
